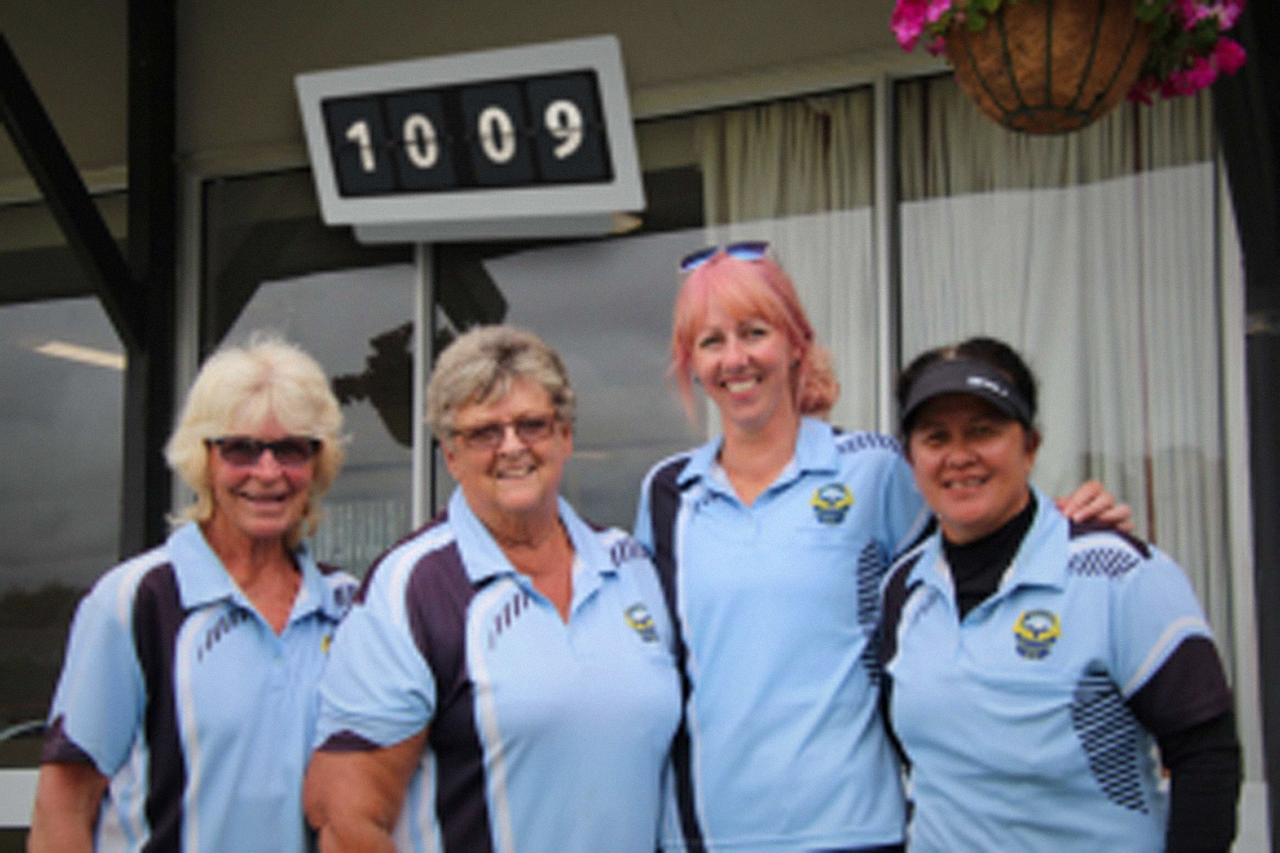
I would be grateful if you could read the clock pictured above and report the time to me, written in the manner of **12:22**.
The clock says **10:09**
